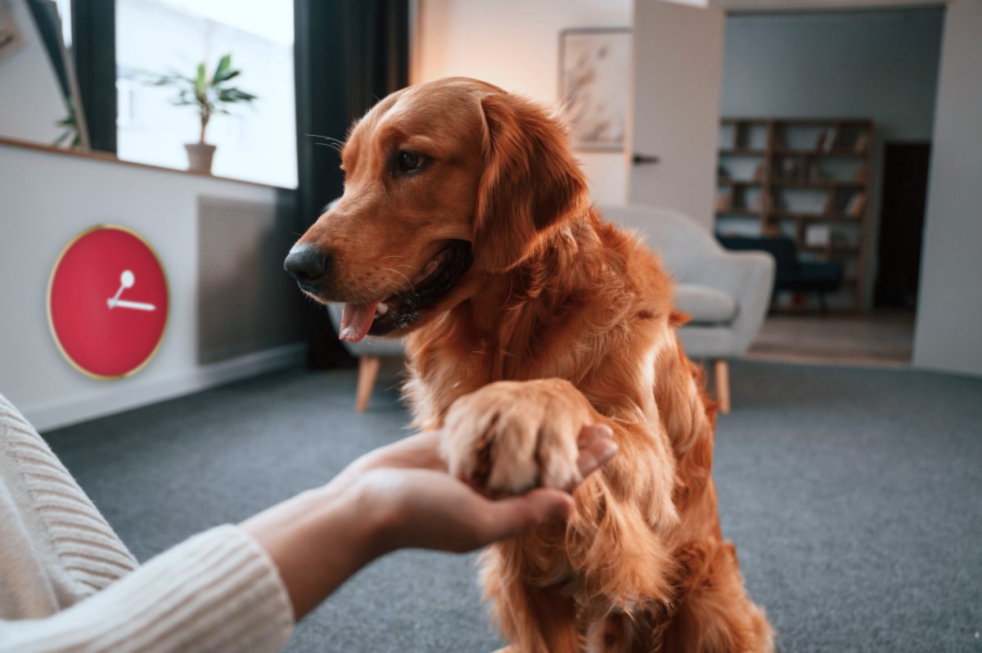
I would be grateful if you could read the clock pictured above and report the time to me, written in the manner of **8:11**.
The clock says **1:16**
